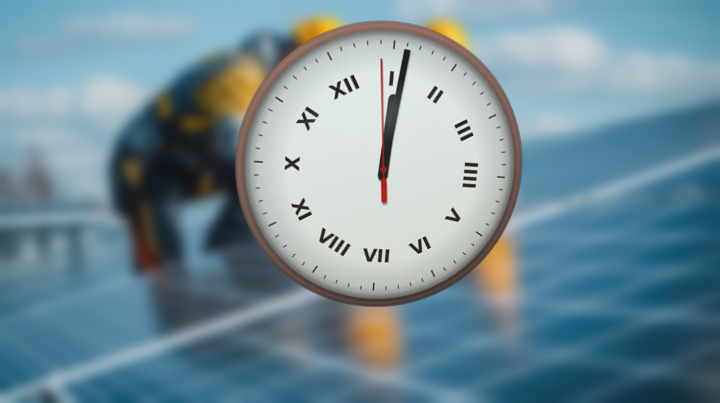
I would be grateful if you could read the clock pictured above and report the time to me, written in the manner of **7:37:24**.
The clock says **1:06:04**
